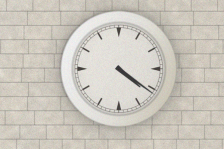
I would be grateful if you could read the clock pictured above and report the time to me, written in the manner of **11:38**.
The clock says **4:21**
